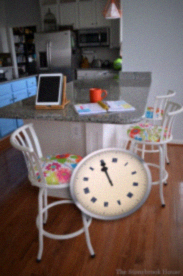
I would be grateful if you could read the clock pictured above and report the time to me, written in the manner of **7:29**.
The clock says **10:55**
